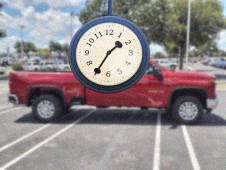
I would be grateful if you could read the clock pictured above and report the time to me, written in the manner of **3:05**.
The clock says **1:35**
